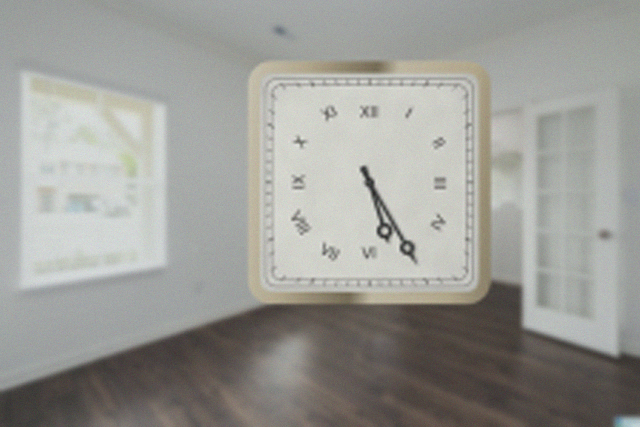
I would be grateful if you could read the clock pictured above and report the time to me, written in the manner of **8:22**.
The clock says **5:25**
